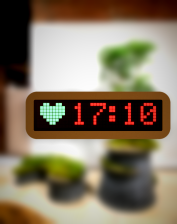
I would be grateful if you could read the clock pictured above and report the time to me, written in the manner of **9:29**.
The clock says **17:10**
